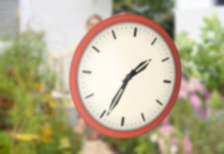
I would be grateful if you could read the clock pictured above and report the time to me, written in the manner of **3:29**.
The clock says **1:34**
